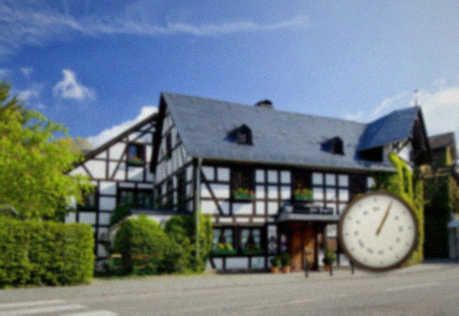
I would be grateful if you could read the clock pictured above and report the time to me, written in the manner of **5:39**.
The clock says **1:05**
